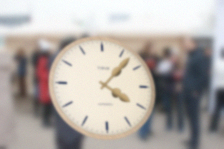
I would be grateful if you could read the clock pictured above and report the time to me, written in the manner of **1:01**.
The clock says **4:07**
